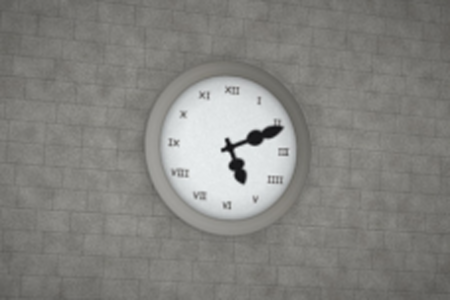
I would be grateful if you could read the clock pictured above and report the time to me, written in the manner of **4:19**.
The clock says **5:11**
